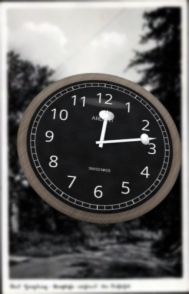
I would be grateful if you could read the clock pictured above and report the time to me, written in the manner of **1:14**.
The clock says **12:13**
